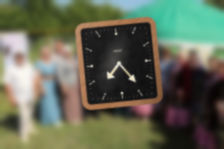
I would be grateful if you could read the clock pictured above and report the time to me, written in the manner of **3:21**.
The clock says **7:24**
